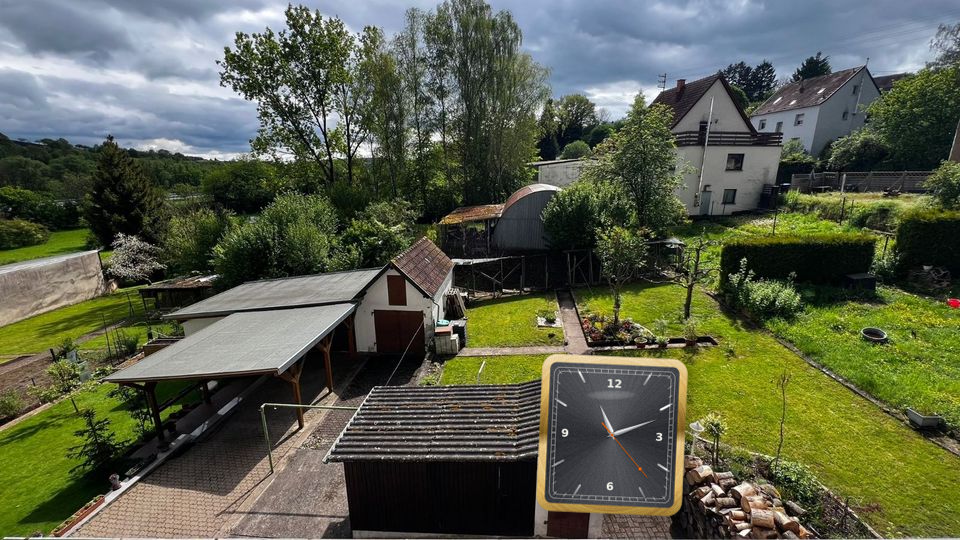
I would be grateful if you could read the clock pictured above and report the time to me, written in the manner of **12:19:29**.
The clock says **11:11:23**
